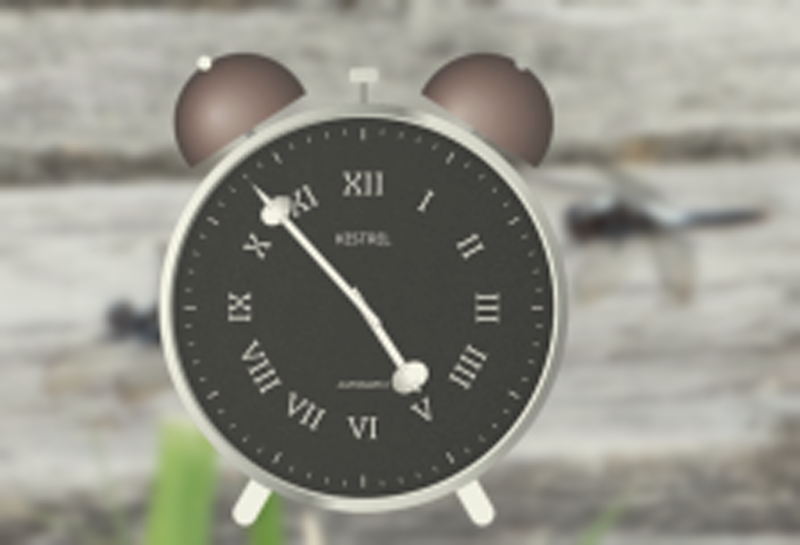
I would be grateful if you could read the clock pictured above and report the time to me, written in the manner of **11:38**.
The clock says **4:53**
